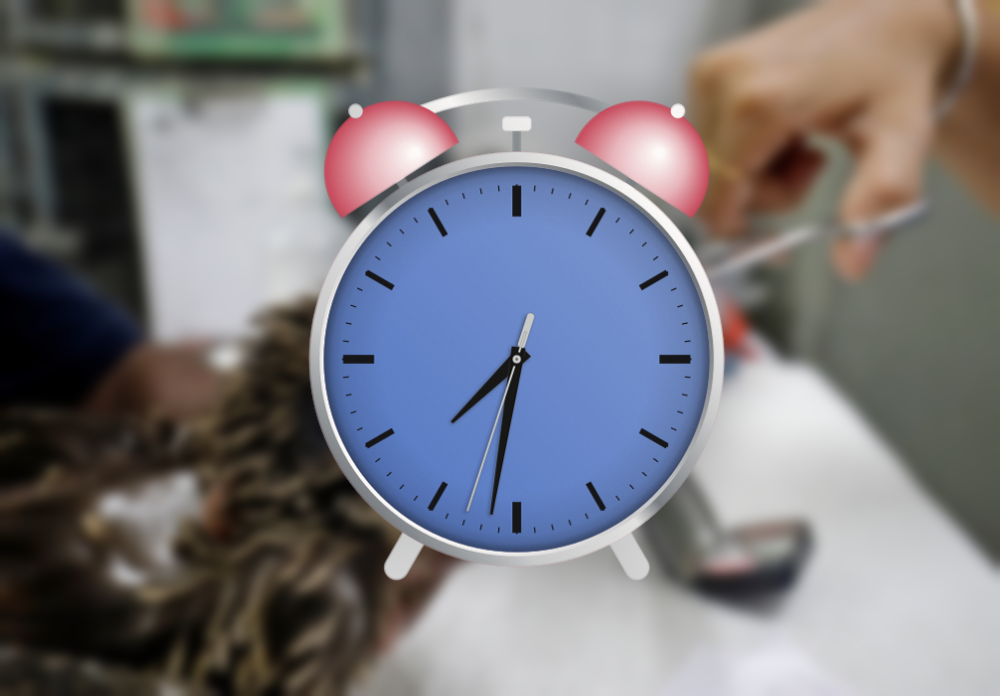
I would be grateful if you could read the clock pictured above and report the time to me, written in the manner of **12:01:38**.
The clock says **7:31:33**
